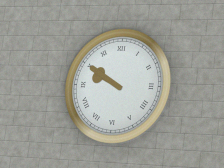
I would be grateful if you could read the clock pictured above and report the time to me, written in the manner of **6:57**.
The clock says **9:50**
